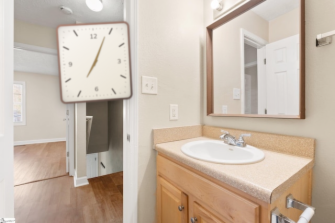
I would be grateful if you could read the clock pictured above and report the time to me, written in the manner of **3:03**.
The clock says **7:04**
